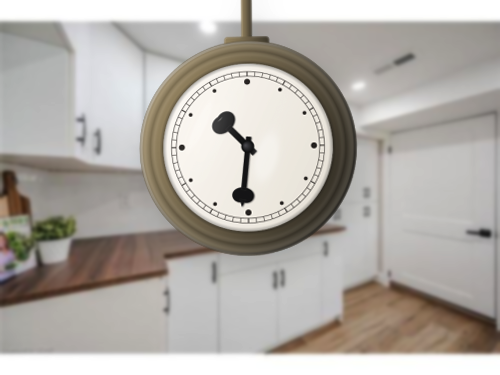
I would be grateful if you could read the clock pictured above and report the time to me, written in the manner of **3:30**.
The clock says **10:31**
